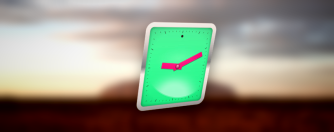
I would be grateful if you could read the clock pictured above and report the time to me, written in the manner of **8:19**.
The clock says **9:11**
